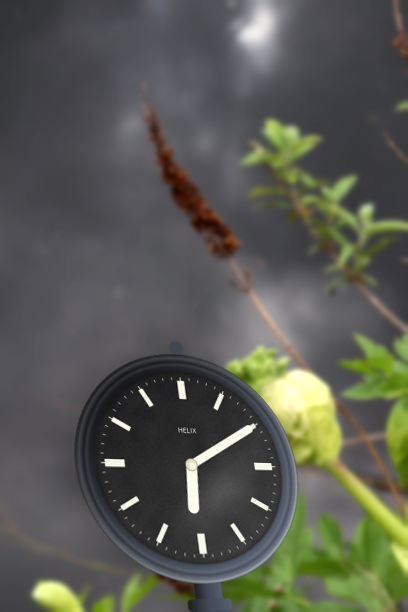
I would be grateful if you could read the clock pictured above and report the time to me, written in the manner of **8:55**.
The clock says **6:10**
